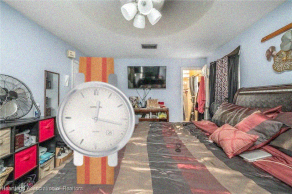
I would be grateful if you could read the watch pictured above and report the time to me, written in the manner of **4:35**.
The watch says **12:17**
